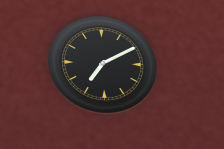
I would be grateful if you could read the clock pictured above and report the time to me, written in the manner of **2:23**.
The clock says **7:10**
